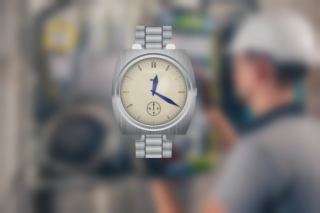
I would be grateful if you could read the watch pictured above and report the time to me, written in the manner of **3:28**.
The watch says **12:20**
